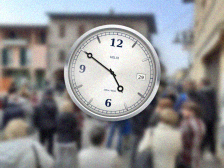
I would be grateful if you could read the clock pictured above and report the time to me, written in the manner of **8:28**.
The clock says **4:50**
